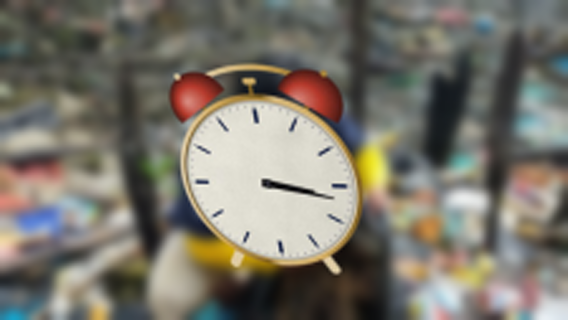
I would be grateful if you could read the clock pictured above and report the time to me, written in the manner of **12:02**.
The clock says **3:17**
